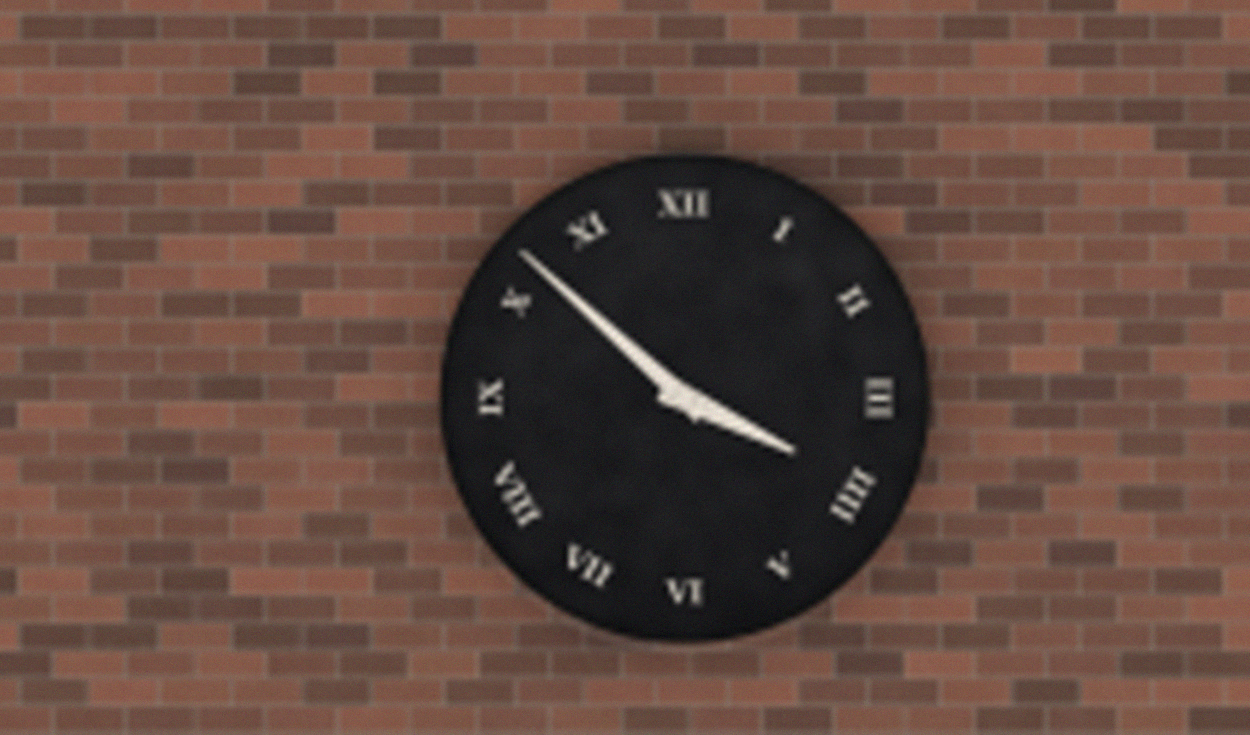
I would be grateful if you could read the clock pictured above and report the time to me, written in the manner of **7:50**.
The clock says **3:52**
